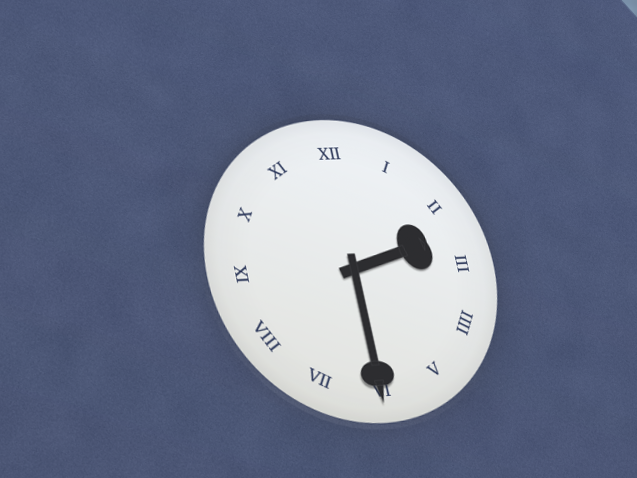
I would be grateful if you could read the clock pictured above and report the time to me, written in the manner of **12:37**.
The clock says **2:30**
